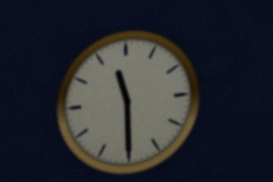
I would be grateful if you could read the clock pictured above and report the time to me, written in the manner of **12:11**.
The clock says **11:30**
